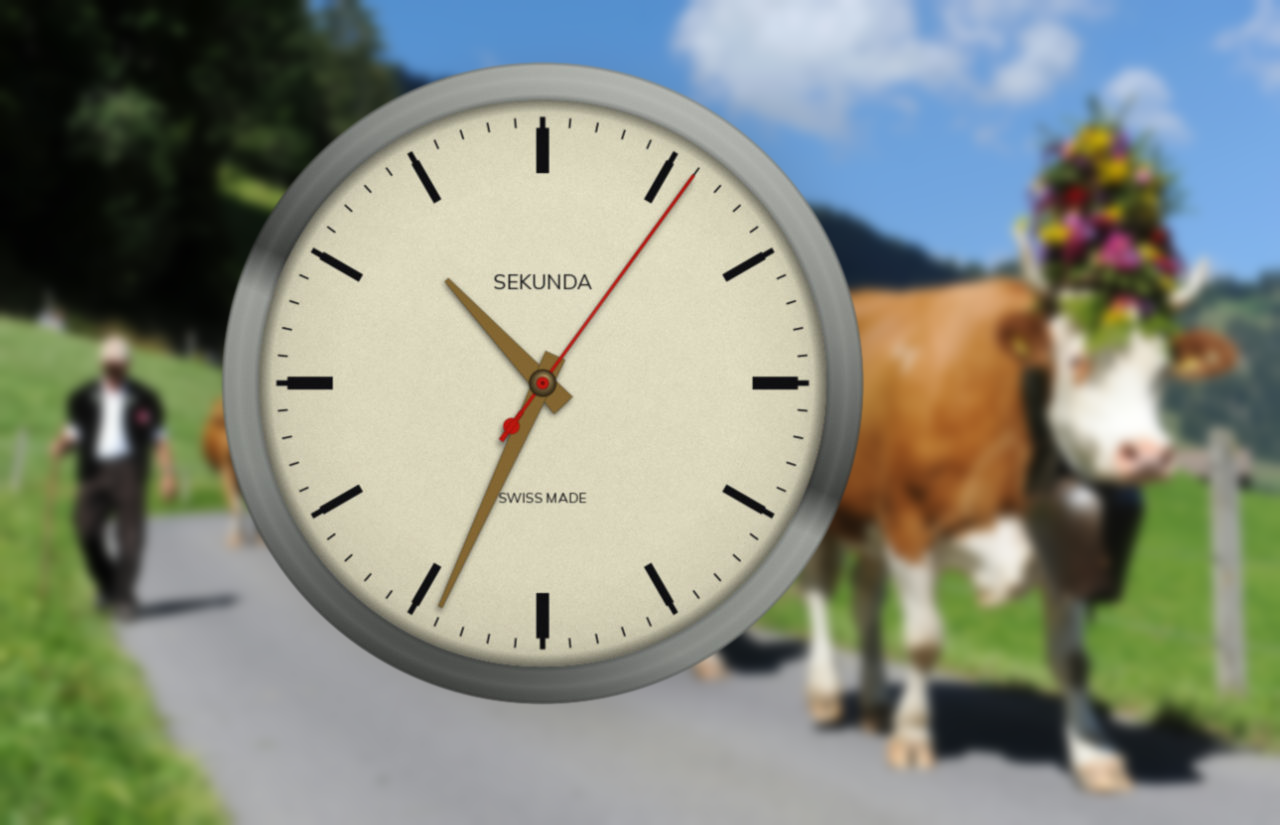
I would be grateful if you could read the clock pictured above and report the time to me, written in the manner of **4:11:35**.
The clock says **10:34:06**
